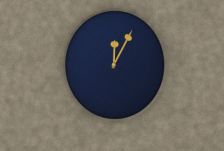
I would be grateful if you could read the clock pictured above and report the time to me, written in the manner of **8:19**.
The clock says **12:05**
